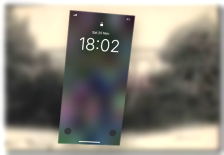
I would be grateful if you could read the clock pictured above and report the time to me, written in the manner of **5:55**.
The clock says **18:02**
